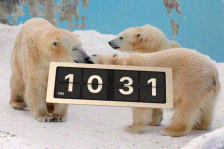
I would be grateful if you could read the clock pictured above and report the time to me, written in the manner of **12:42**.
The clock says **10:31**
